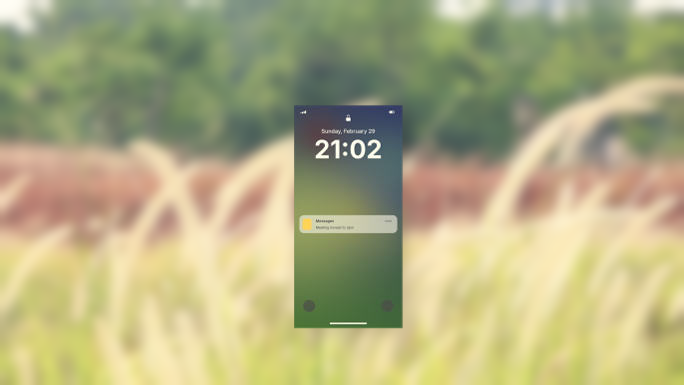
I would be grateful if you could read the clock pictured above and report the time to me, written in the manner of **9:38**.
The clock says **21:02**
